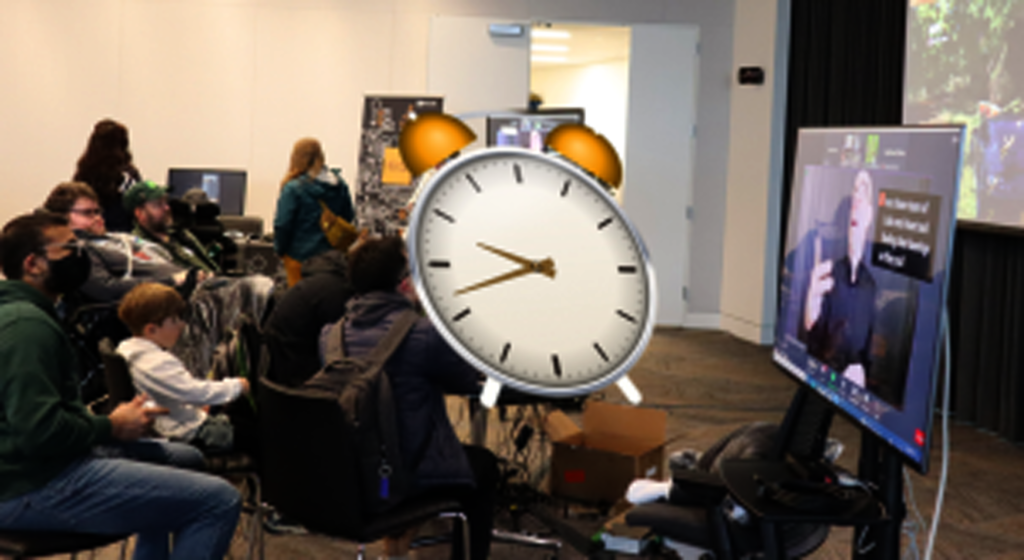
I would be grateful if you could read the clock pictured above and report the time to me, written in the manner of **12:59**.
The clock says **9:42**
